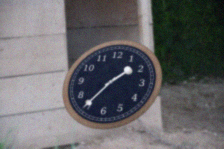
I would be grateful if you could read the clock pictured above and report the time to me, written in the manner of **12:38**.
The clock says **1:36**
